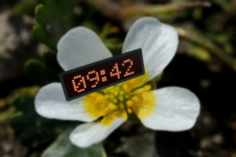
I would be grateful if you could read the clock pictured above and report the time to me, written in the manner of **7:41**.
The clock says **9:42**
